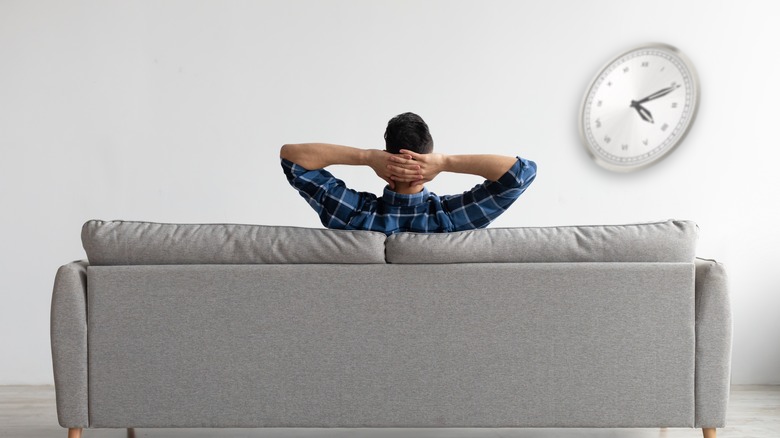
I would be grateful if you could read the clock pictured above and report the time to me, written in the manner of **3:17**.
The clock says **4:11**
